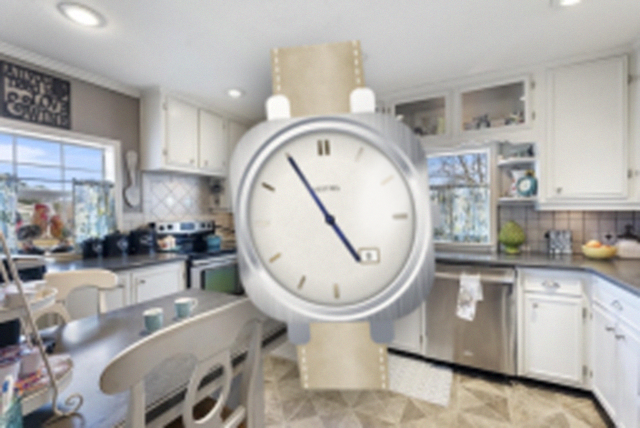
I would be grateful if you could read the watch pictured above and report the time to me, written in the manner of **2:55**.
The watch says **4:55**
